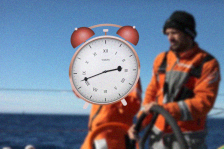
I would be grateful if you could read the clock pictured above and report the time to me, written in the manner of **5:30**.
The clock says **2:42**
